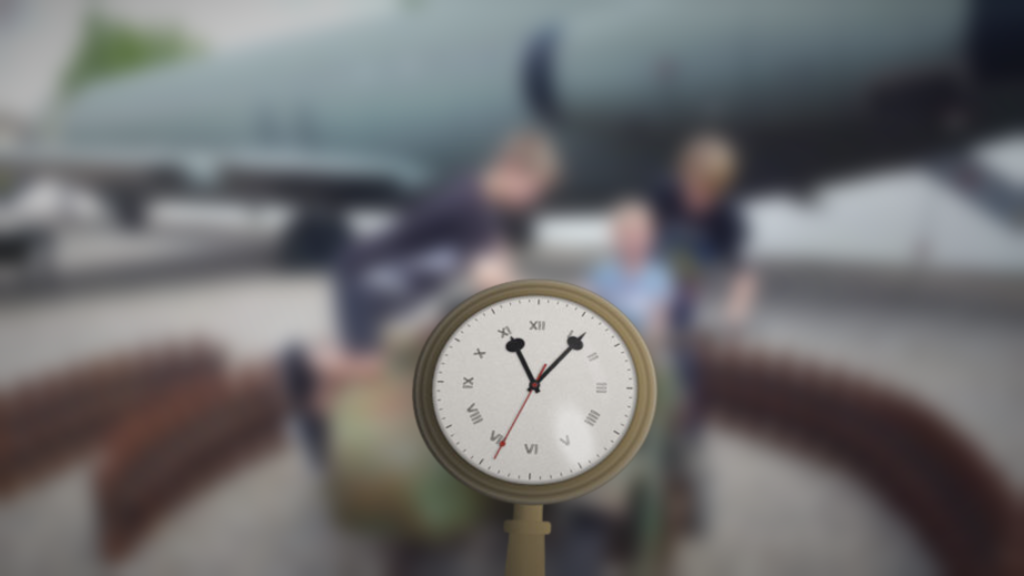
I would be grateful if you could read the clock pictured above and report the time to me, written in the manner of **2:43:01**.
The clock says **11:06:34**
